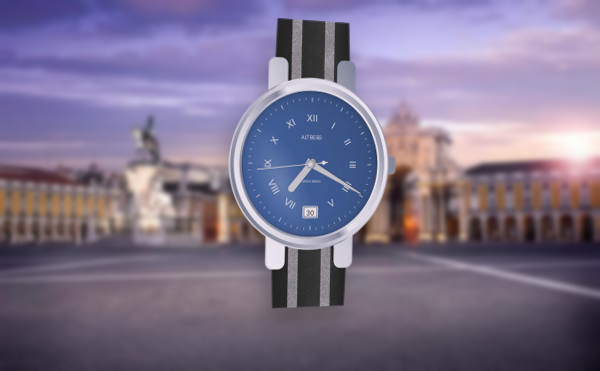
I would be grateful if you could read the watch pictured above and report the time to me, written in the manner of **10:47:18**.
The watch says **7:19:44**
